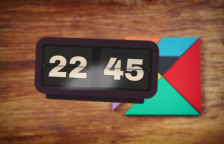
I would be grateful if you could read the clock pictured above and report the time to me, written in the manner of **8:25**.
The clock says **22:45**
